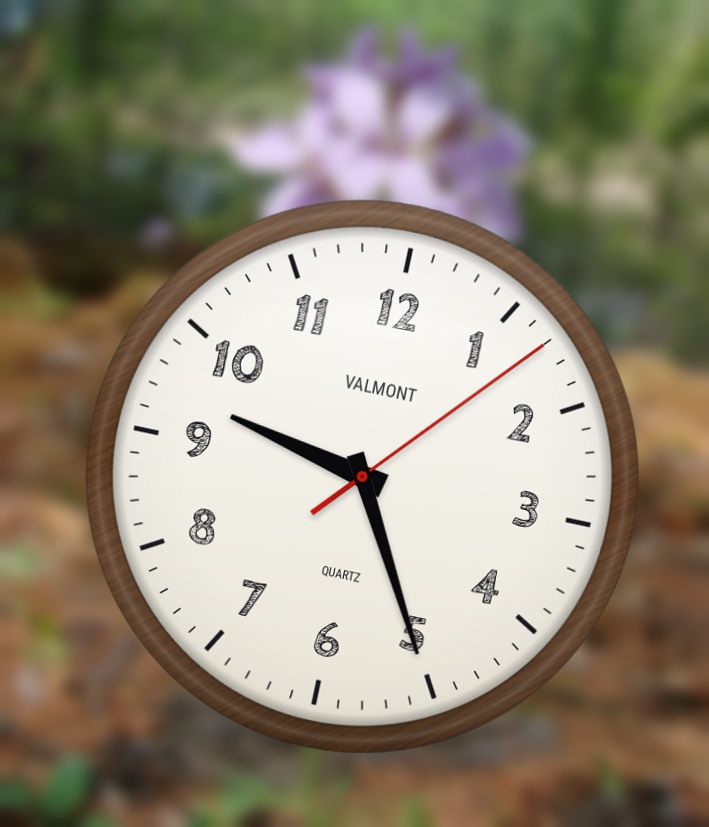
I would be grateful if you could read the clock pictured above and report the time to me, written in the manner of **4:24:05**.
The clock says **9:25:07**
